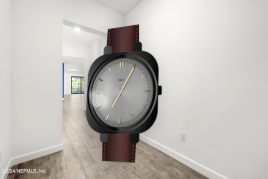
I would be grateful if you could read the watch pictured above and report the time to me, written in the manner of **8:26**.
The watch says **7:05**
